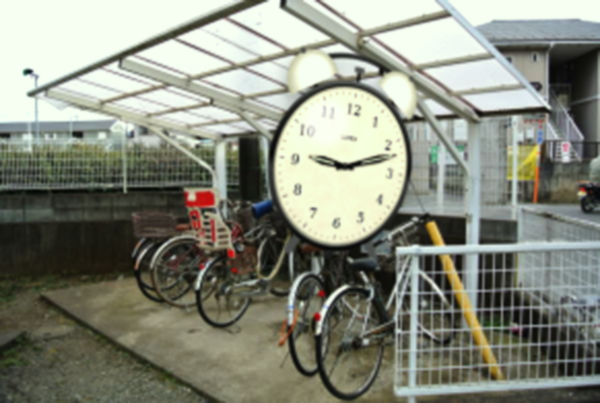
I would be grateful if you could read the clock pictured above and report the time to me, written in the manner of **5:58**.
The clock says **9:12**
